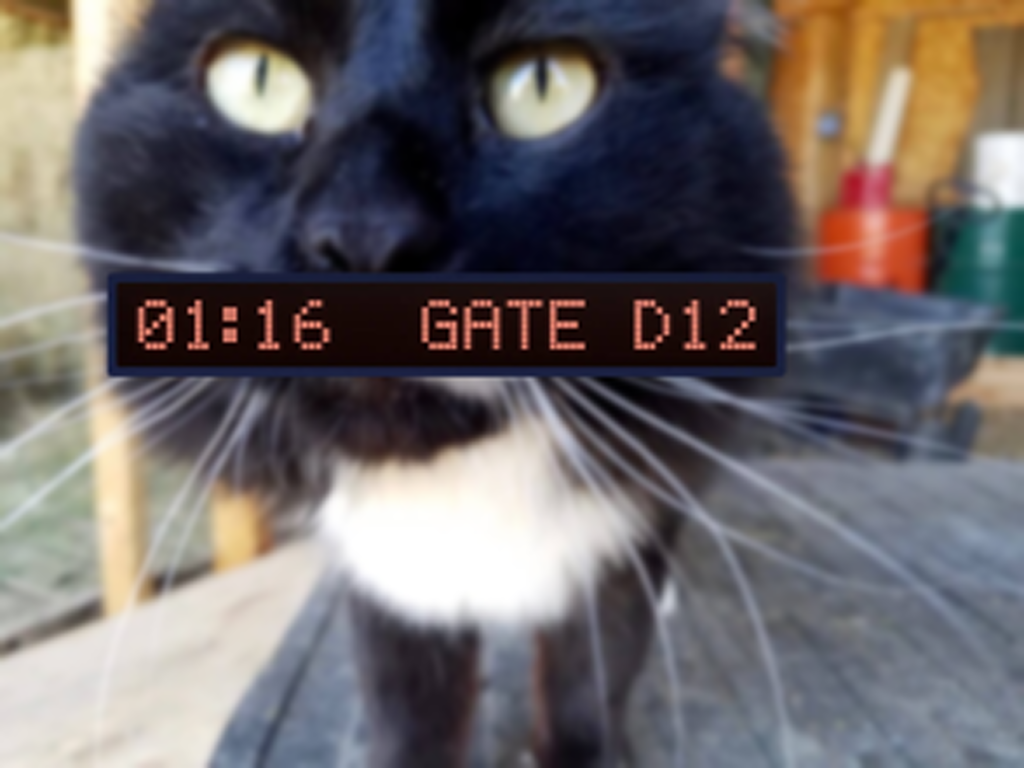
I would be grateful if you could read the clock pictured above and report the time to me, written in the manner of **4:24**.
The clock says **1:16**
